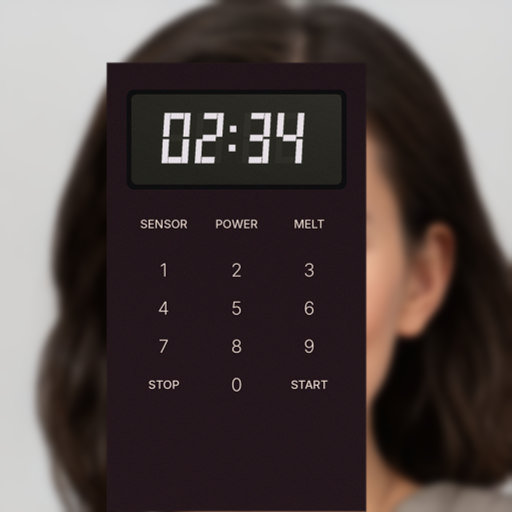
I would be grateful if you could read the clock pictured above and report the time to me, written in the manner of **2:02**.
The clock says **2:34**
